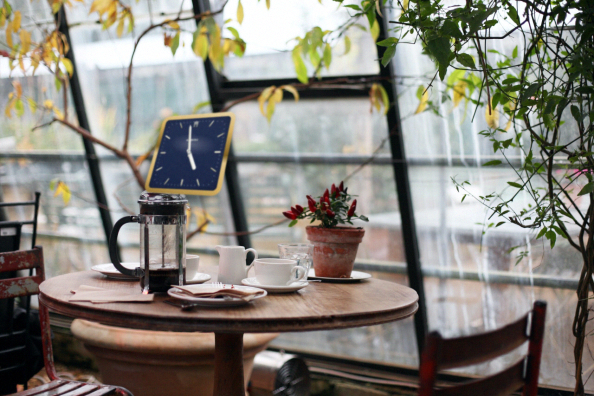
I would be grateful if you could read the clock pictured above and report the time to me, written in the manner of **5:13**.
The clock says **4:58**
